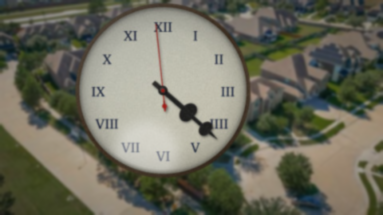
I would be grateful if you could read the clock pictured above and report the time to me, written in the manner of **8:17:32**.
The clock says **4:21:59**
